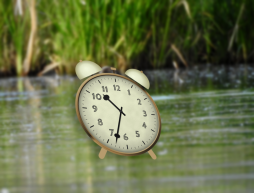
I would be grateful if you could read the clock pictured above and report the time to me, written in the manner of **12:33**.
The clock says **10:33**
